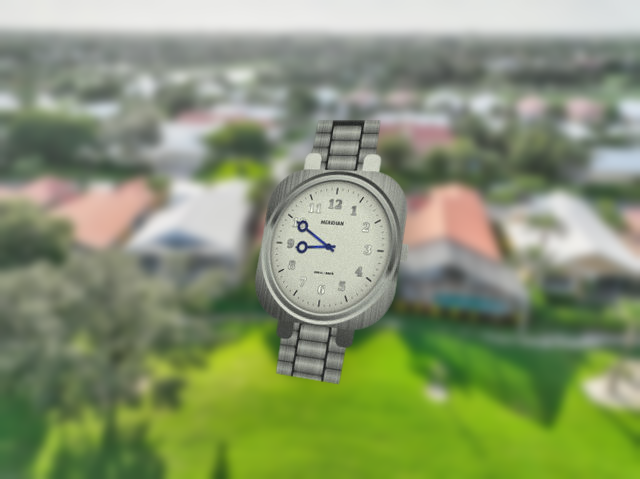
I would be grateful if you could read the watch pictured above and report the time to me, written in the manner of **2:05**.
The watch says **8:50**
